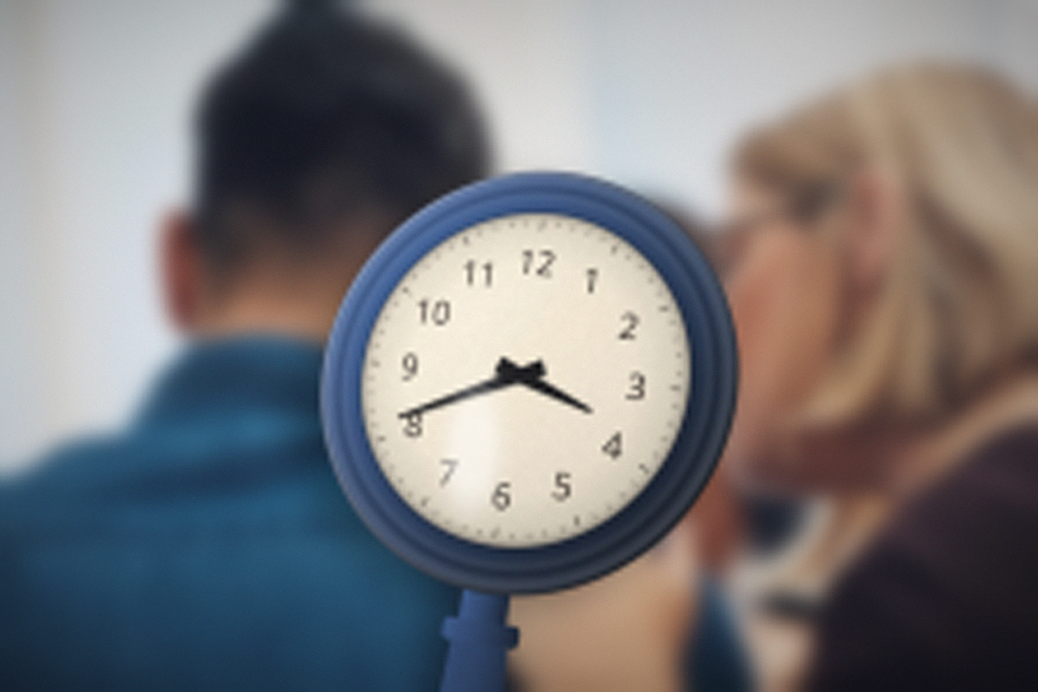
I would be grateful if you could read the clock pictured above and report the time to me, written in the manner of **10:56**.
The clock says **3:41**
